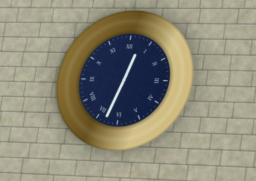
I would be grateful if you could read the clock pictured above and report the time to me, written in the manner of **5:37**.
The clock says **12:33**
